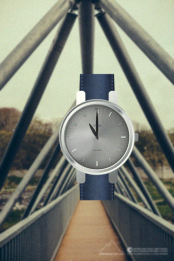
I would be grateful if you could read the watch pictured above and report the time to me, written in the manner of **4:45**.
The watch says **11:00**
